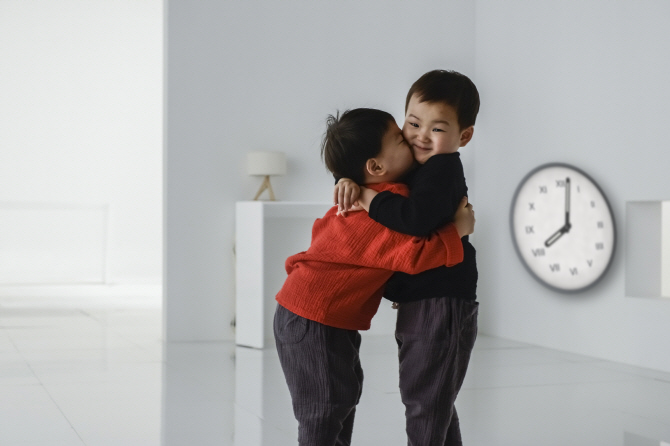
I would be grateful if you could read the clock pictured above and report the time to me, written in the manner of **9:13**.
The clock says **8:02**
